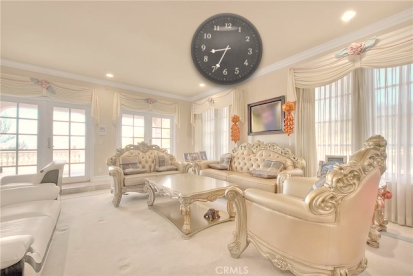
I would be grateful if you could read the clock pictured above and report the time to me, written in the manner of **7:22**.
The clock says **8:34**
